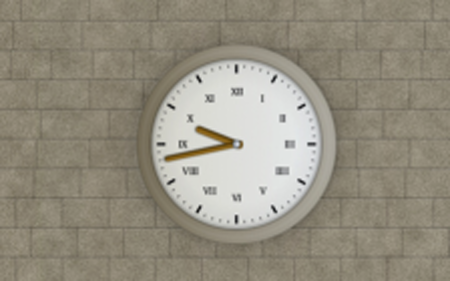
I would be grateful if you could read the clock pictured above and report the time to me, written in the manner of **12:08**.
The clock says **9:43**
